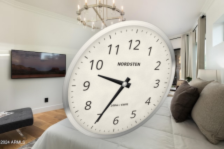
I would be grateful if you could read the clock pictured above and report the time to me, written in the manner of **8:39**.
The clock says **9:35**
